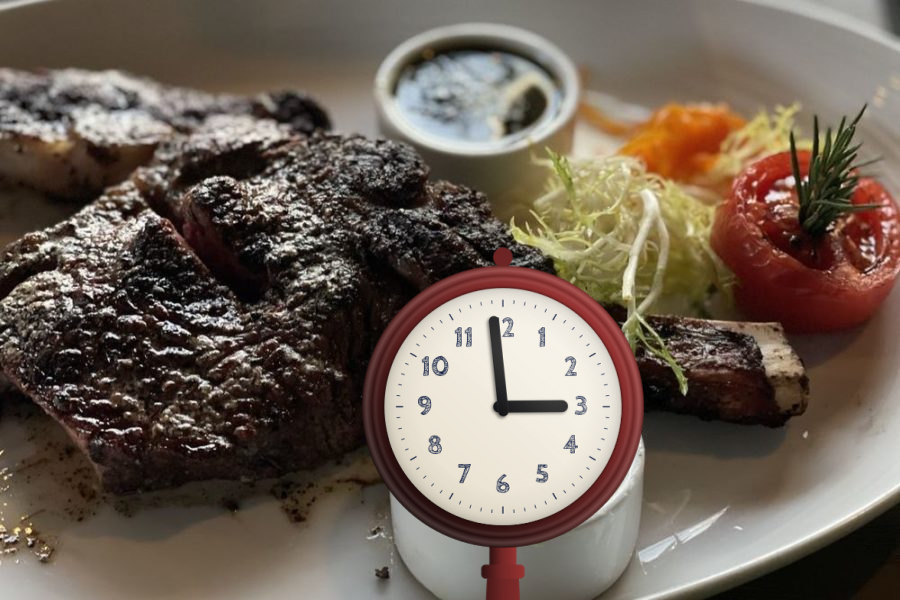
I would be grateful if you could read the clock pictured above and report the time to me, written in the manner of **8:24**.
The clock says **2:59**
